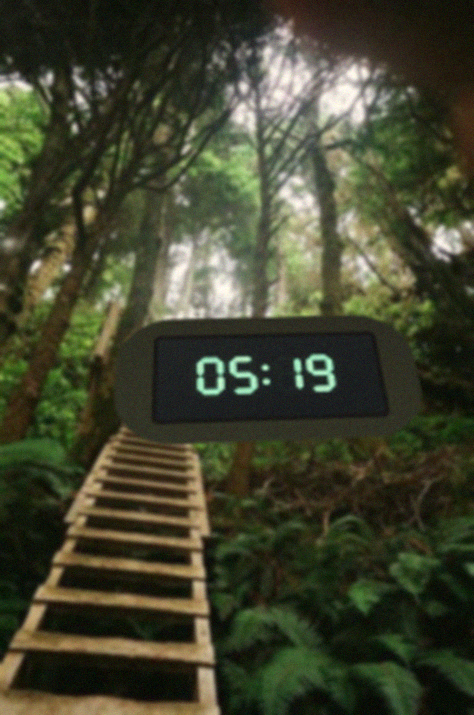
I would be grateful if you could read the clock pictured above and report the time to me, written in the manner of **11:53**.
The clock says **5:19**
